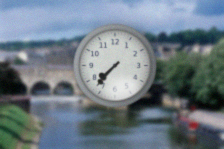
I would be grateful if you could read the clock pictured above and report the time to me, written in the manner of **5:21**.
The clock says **7:37**
